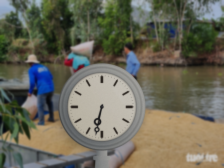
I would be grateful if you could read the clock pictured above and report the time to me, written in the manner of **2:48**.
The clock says **6:32**
